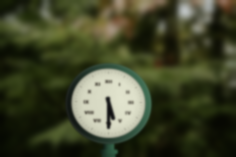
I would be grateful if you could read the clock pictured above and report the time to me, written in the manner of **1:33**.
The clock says **5:30**
